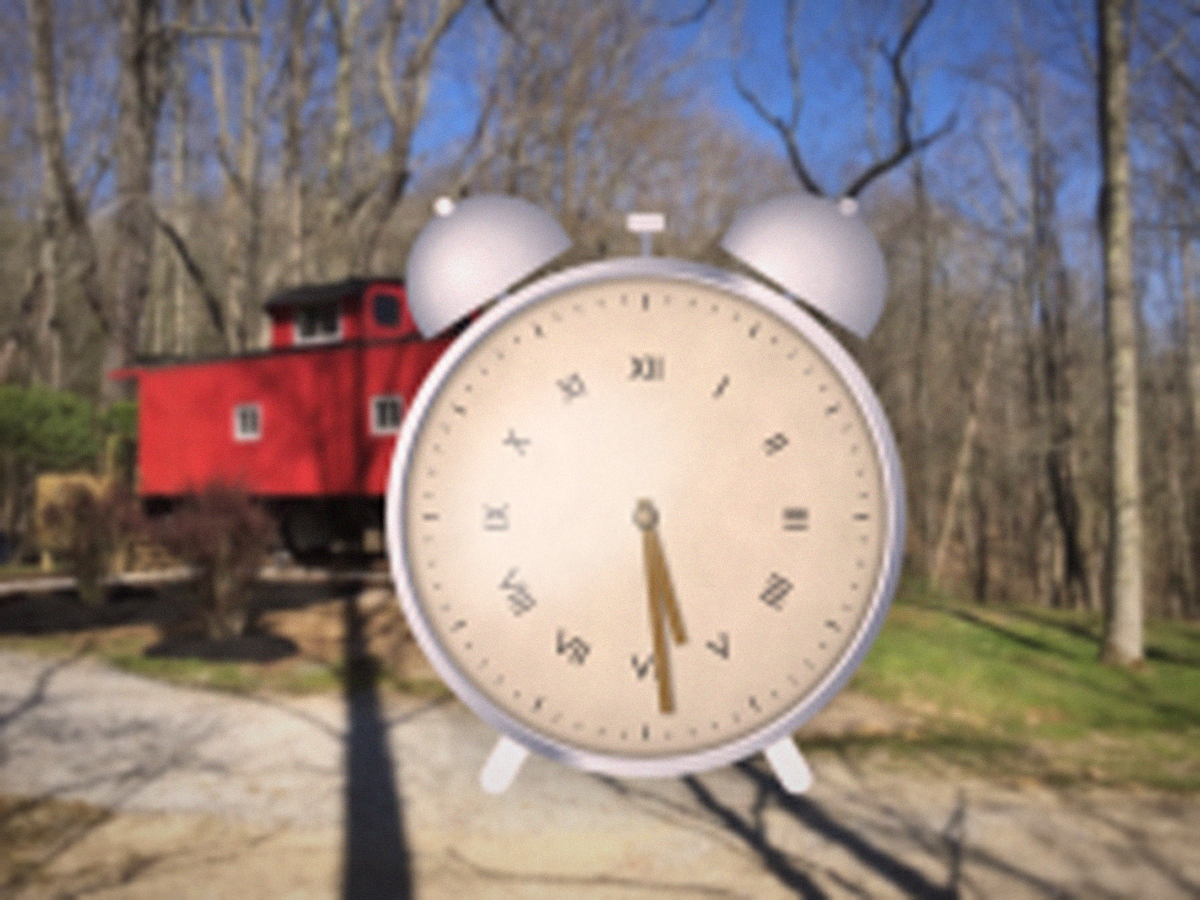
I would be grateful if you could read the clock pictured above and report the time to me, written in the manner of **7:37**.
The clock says **5:29**
